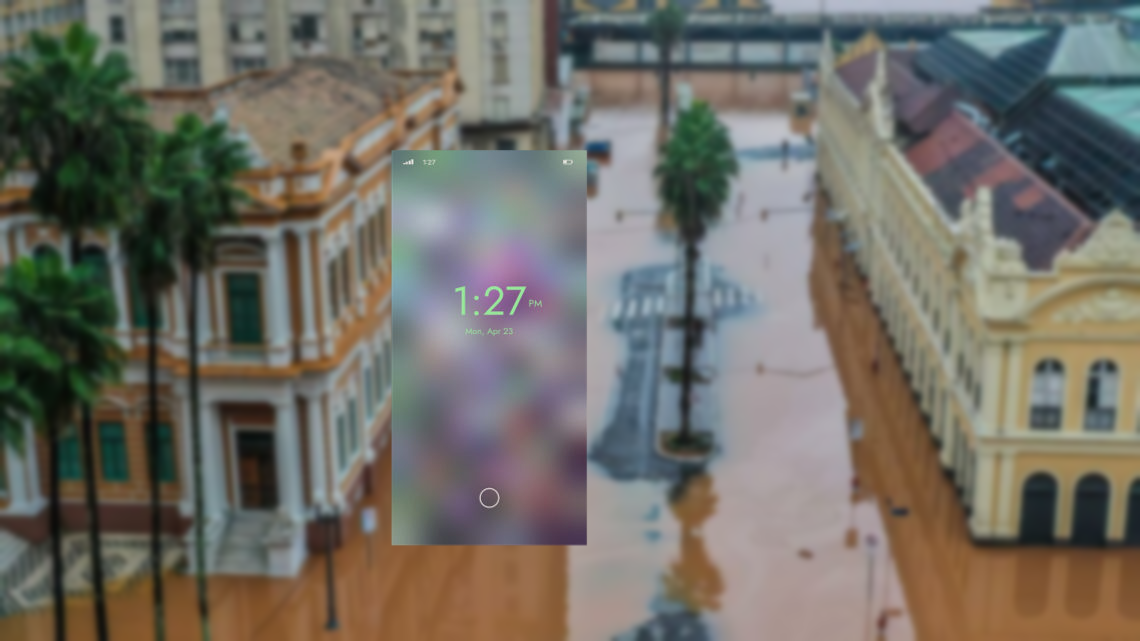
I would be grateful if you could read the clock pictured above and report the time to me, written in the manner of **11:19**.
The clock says **1:27**
